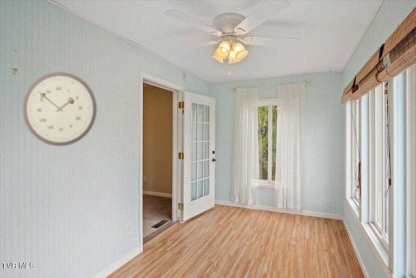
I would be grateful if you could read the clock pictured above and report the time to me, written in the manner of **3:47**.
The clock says **1:52**
